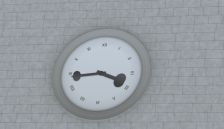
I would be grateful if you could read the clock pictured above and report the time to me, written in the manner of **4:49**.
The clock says **3:44**
